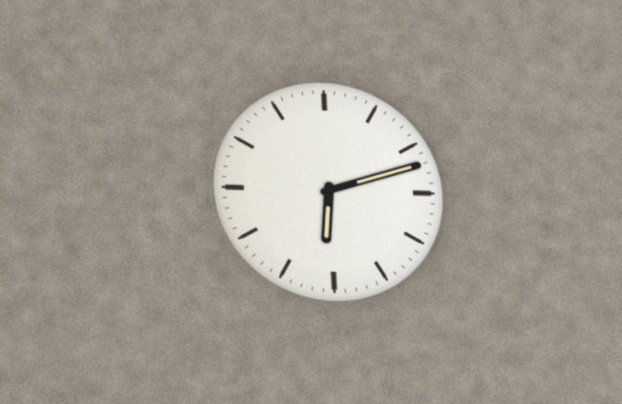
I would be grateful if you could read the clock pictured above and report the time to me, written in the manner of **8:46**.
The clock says **6:12**
